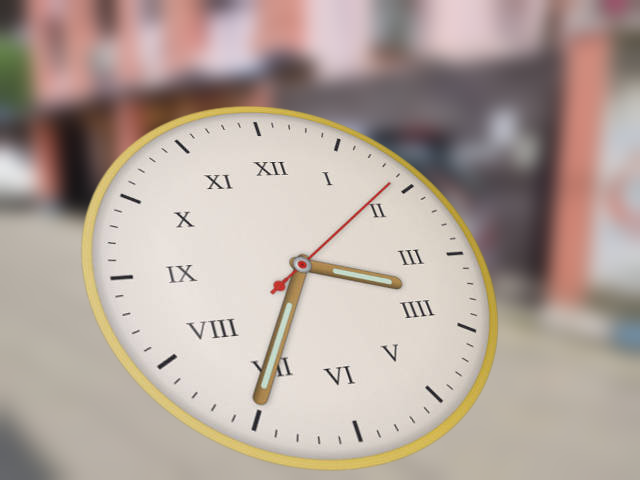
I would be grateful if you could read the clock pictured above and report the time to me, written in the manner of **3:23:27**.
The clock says **3:35:09**
